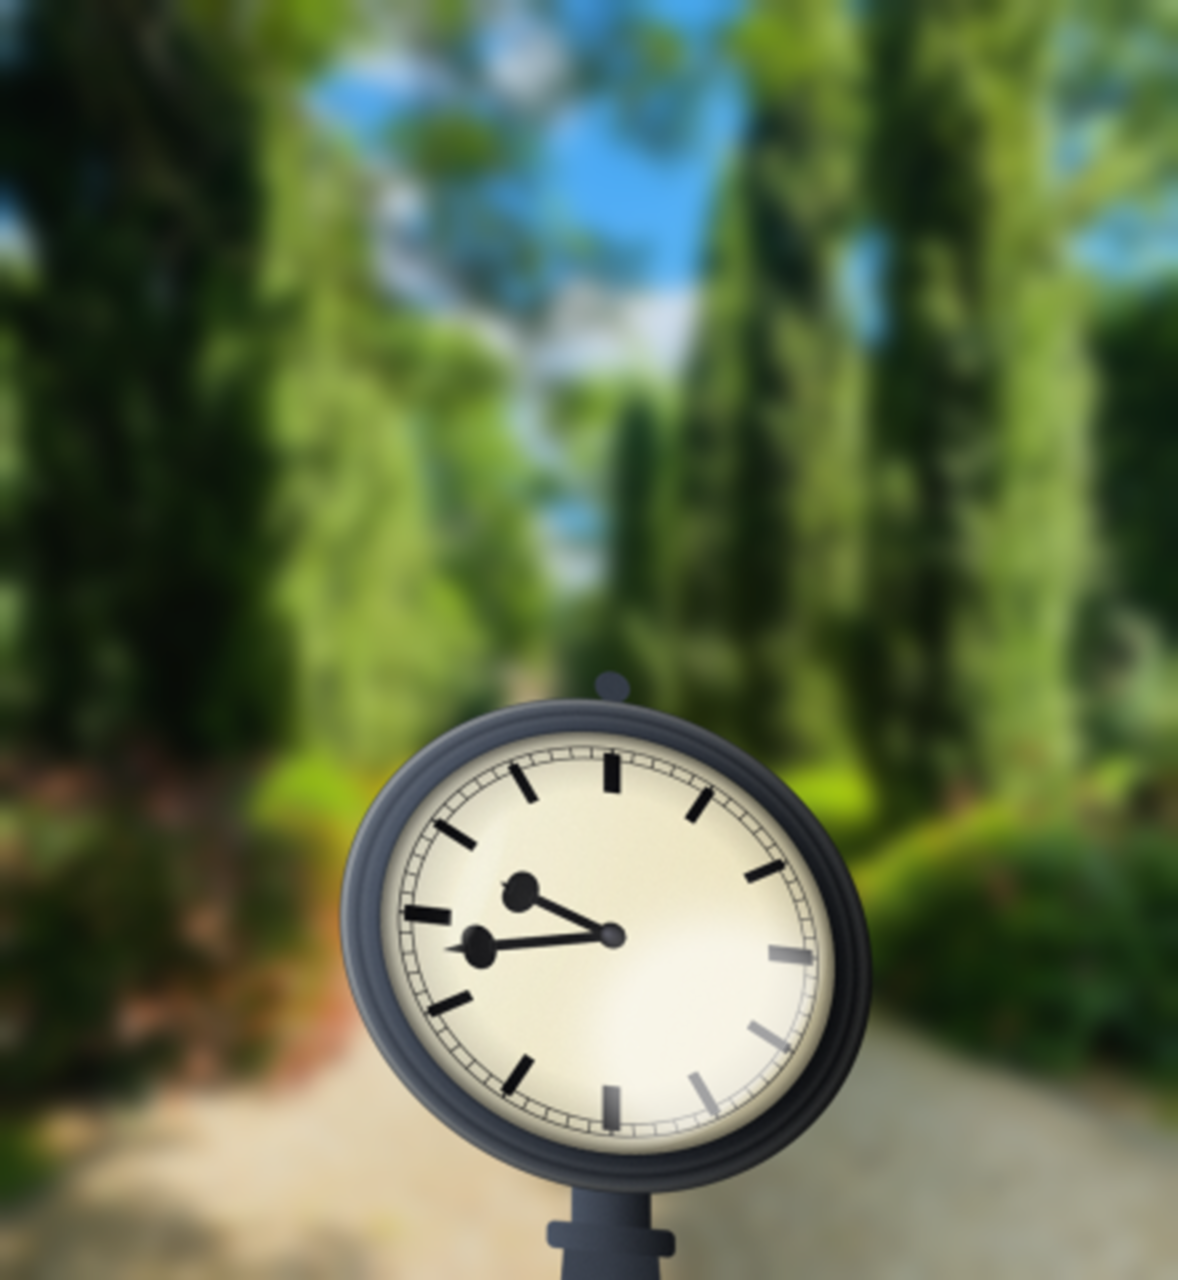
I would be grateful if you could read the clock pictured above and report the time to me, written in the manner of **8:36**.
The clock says **9:43**
